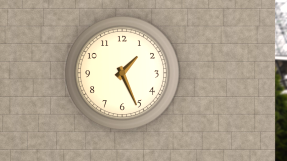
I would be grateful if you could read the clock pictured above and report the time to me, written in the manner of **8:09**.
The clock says **1:26**
